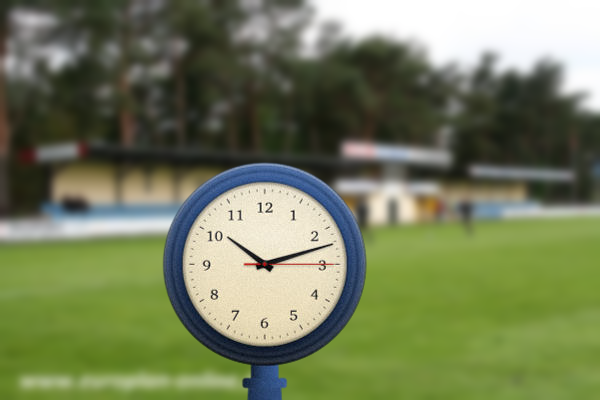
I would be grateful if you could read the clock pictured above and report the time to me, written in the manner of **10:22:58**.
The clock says **10:12:15**
